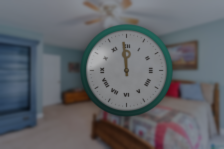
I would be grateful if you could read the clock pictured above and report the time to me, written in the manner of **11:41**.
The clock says **11:59**
